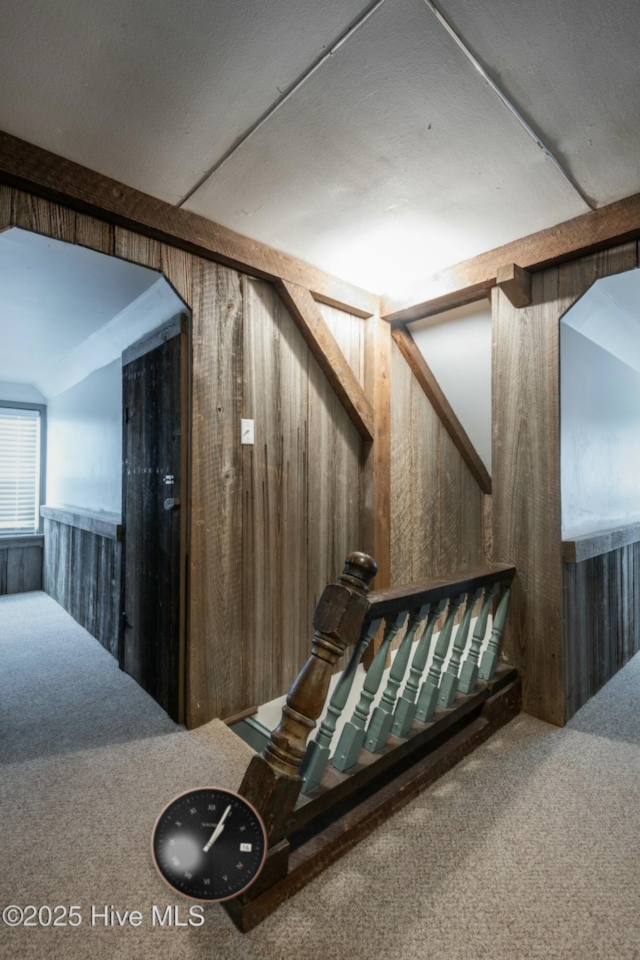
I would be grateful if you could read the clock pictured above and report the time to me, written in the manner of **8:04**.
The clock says **1:04**
